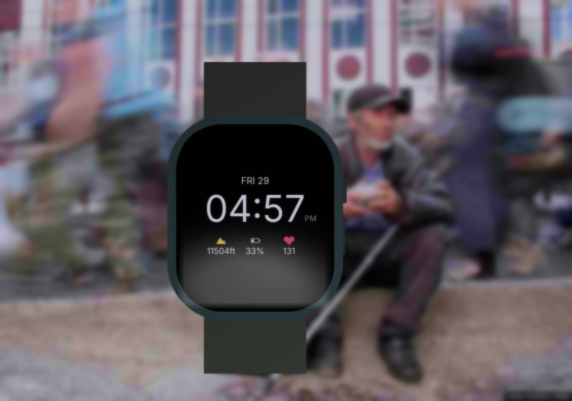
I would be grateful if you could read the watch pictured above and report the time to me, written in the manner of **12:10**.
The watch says **4:57**
